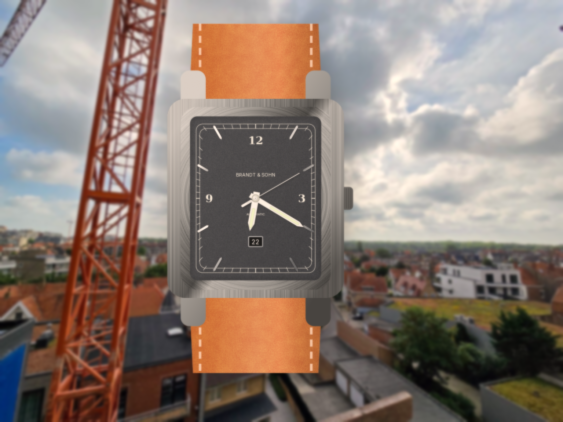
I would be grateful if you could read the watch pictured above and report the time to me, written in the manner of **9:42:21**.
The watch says **6:20:10**
